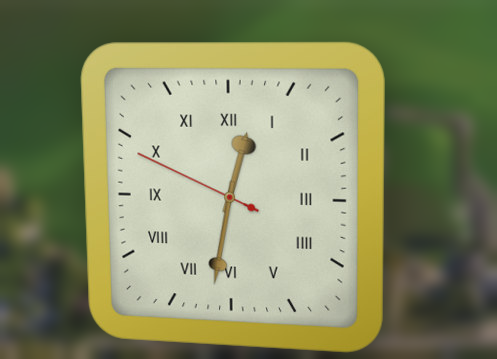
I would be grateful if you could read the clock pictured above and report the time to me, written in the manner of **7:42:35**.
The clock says **12:31:49**
